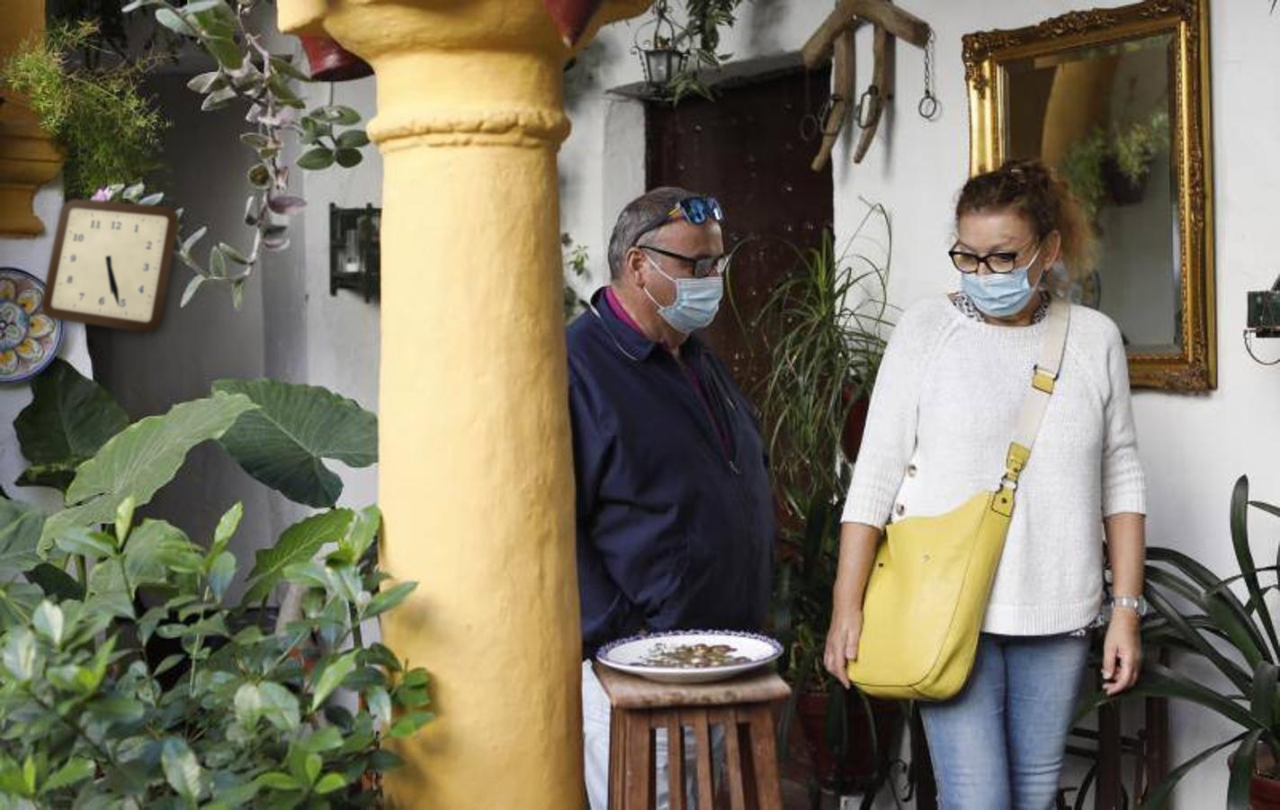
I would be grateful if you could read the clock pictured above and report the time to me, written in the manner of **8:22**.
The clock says **5:26**
